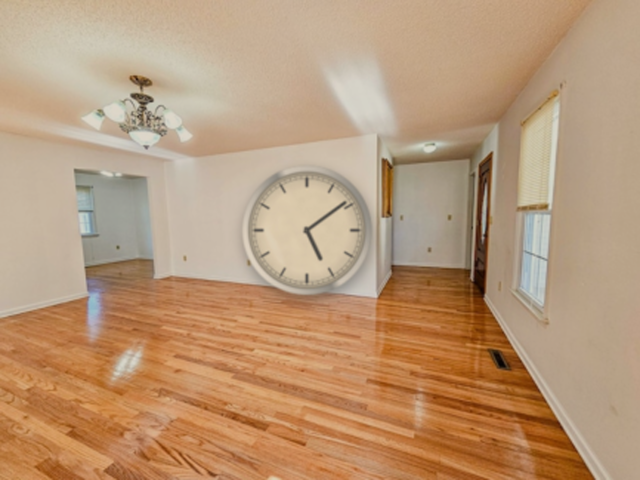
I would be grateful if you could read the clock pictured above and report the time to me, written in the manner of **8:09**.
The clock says **5:09**
